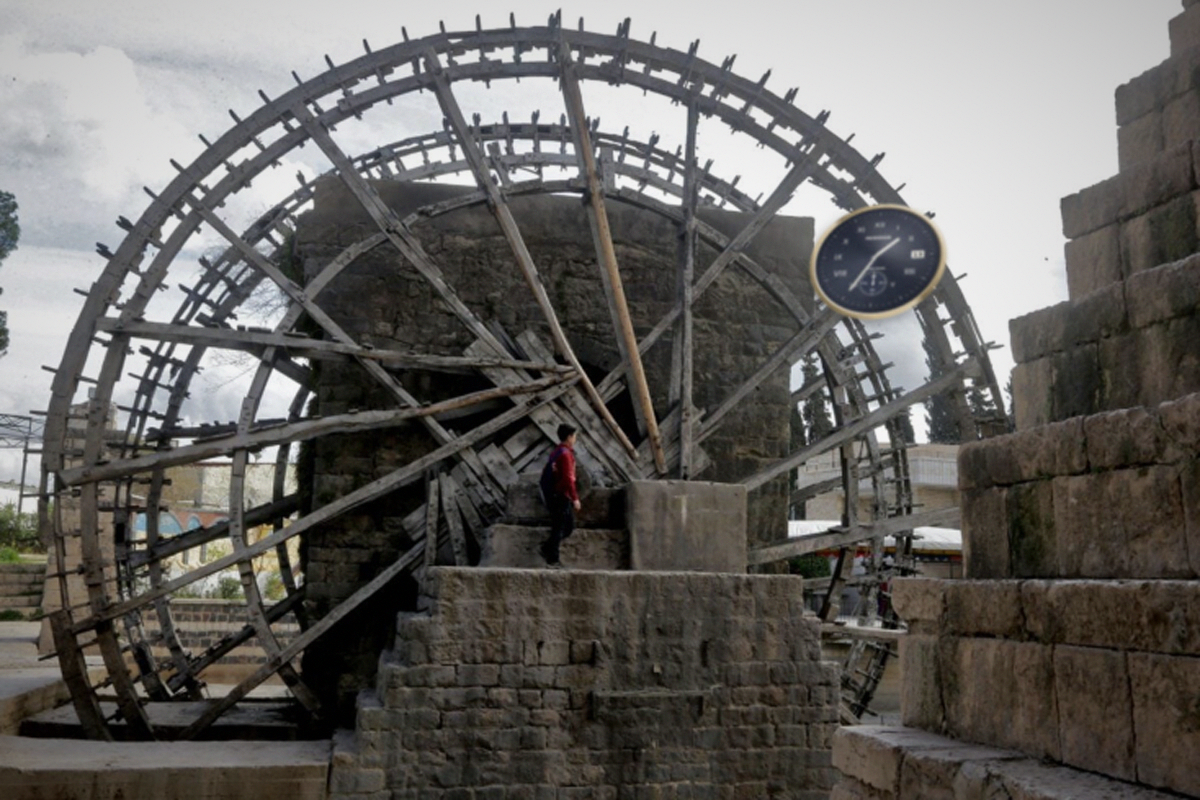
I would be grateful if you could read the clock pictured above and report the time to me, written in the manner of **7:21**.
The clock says **1:35**
